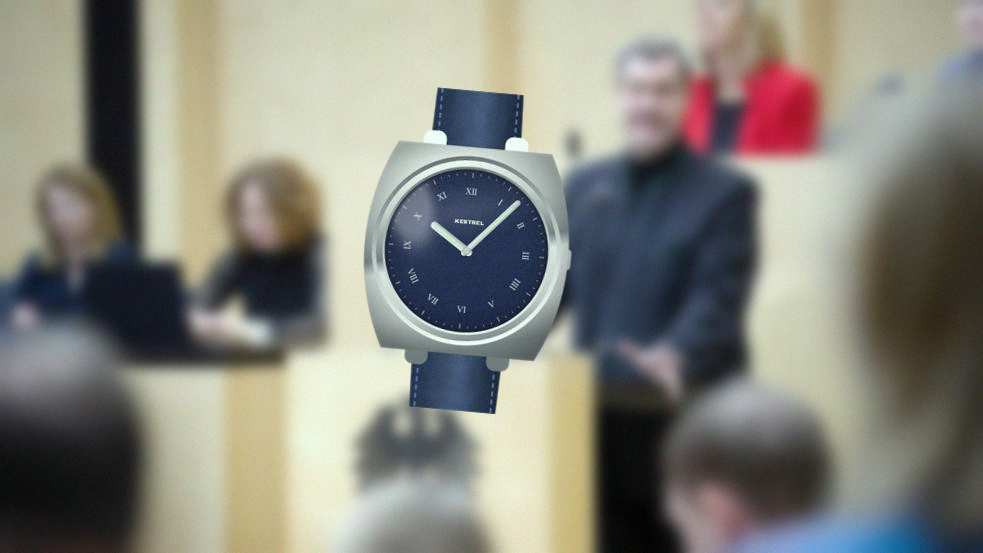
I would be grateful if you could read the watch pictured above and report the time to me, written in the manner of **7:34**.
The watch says **10:07**
